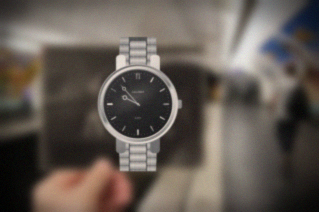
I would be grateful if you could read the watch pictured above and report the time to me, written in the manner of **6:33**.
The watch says **9:53**
